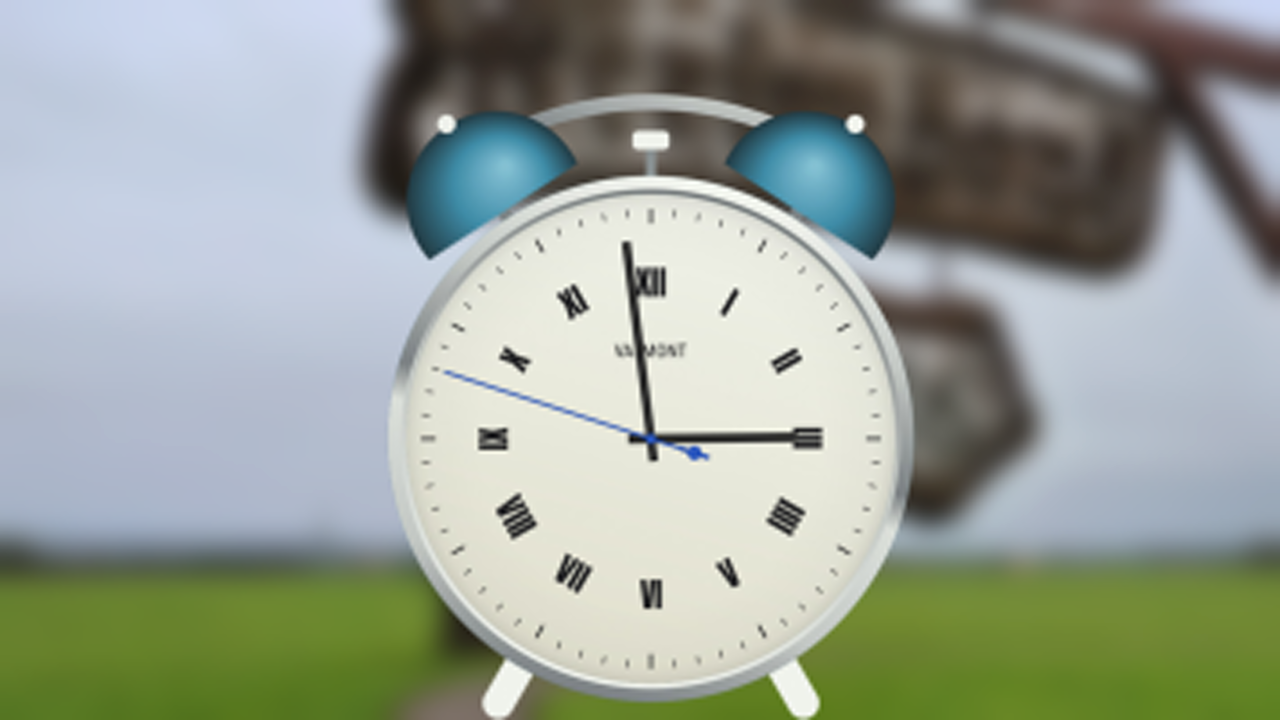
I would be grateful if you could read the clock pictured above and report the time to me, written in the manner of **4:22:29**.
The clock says **2:58:48**
